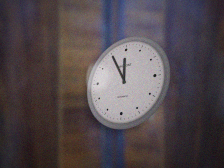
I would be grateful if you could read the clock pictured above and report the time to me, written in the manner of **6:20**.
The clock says **11:55**
